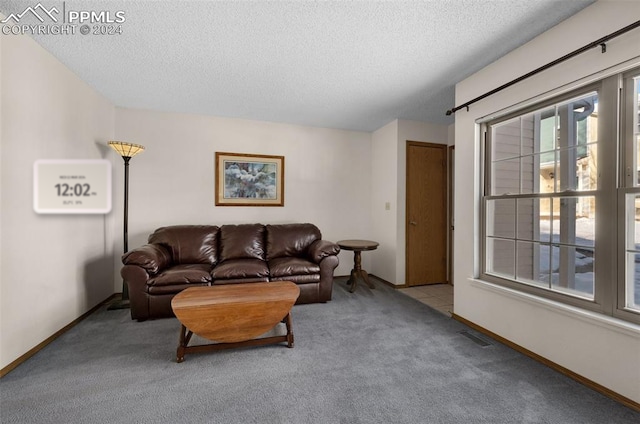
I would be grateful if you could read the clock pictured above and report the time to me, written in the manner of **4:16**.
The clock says **12:02**
